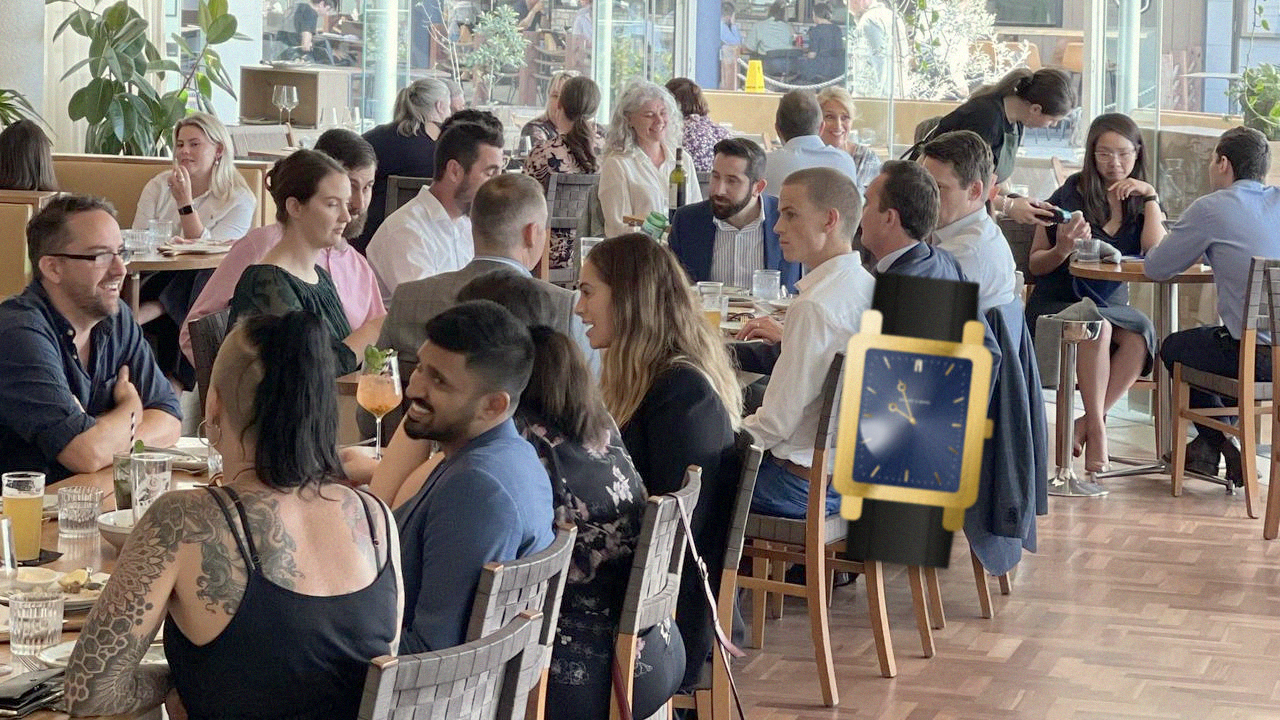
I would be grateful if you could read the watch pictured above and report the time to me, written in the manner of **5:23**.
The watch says **9:56**
